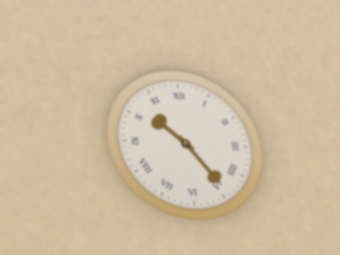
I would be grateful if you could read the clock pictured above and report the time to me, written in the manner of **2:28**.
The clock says **10:24**
